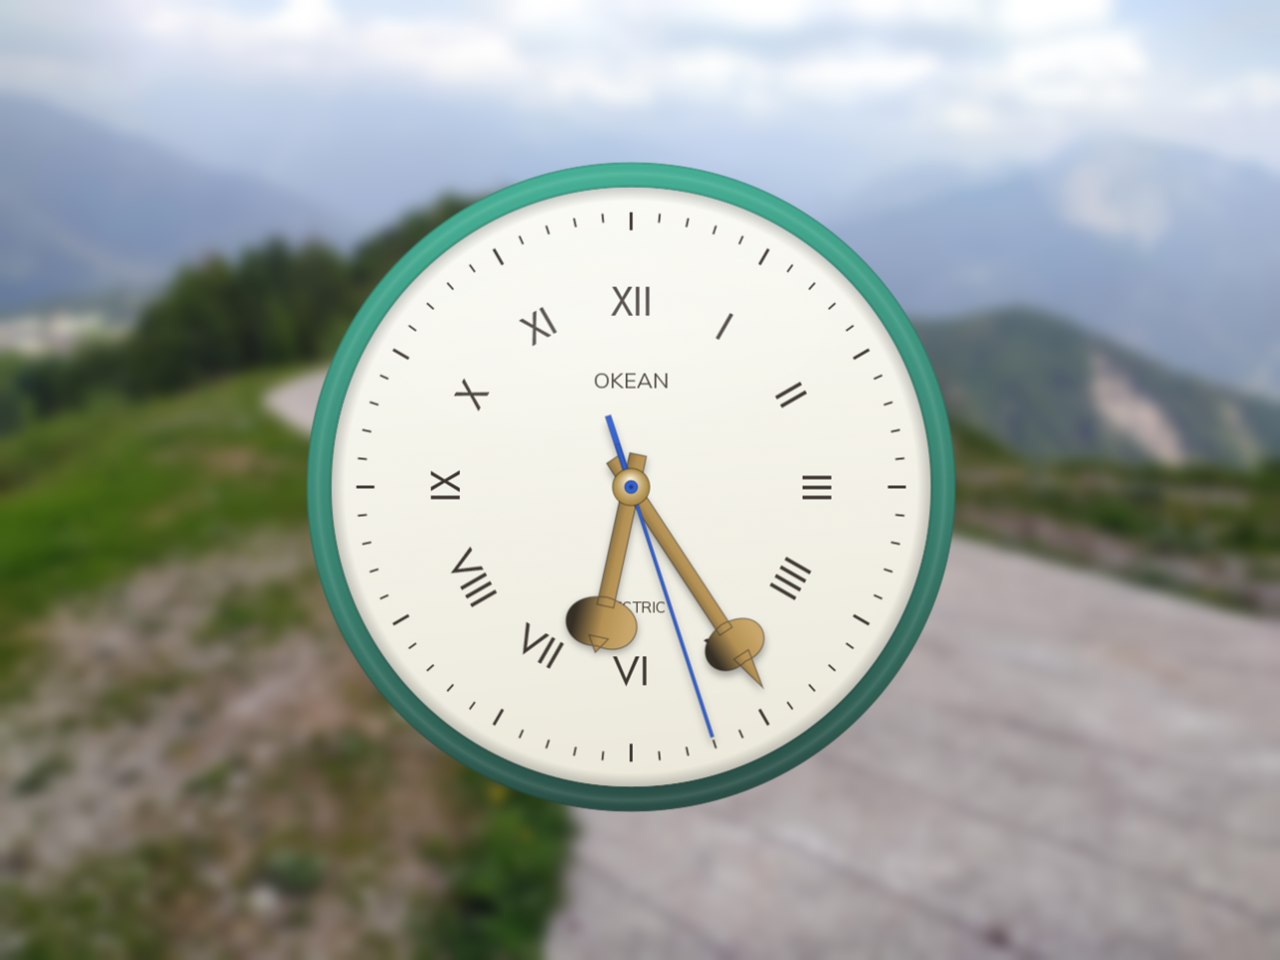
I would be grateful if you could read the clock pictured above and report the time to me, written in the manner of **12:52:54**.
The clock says **6:24:27**
